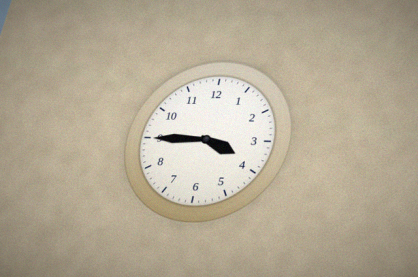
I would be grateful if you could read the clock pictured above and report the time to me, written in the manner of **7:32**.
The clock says **3:45**
